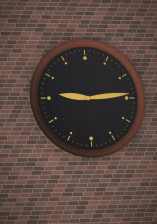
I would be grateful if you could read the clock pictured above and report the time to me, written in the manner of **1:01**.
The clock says **9:14**
